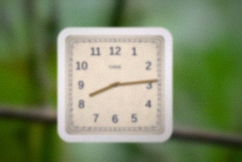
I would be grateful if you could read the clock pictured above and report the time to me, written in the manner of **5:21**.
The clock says **8:14**
